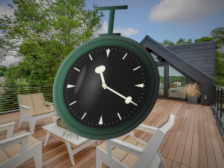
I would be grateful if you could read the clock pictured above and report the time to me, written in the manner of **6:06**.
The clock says **11:20**
